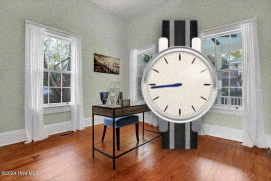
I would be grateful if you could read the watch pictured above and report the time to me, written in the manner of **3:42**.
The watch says **8:44**
